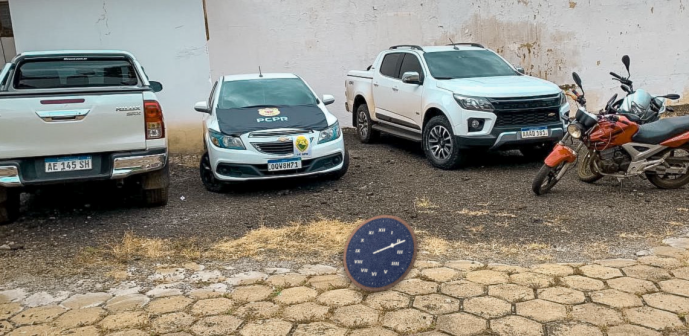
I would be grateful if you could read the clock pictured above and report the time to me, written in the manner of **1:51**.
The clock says **2:11**
